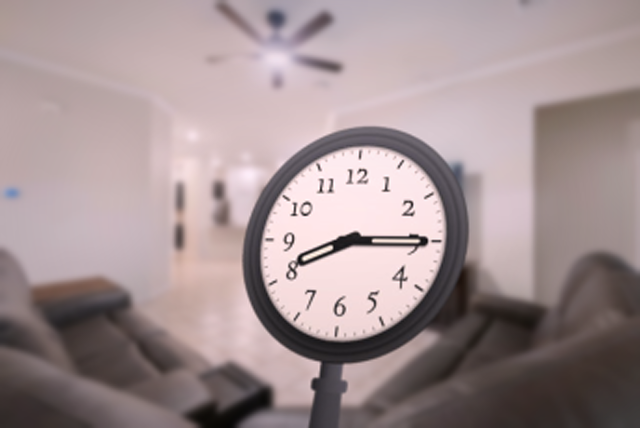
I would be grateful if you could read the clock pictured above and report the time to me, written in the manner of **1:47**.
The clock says **8:15**
